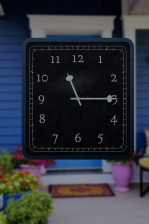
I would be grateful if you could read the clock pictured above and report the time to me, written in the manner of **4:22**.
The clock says **11:15**
